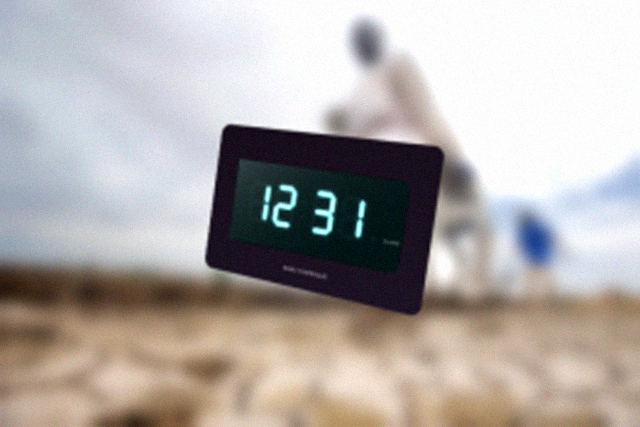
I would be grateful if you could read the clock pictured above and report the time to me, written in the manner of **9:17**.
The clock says **12:31**
